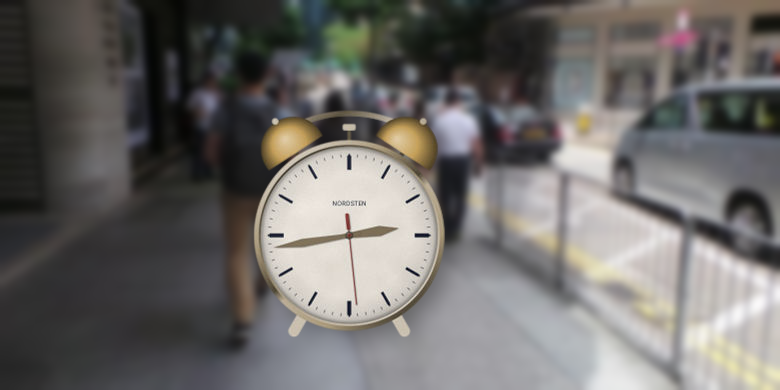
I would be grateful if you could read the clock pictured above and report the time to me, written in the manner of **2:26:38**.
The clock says **2:43:29**
